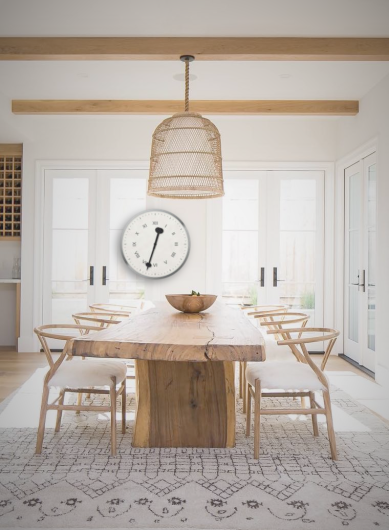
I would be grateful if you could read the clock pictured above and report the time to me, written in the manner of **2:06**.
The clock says **12:33**
